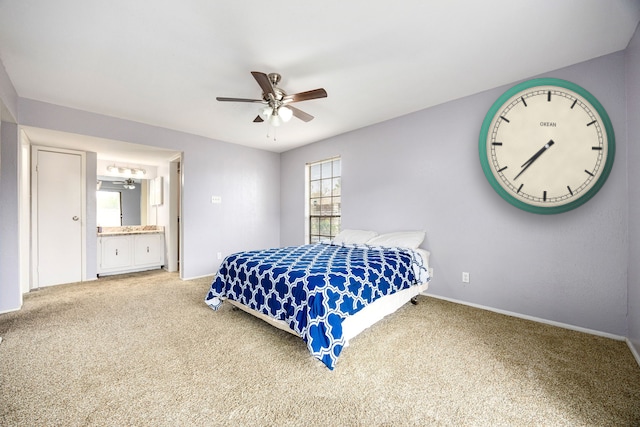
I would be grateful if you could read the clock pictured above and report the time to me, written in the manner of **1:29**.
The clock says **7:37**
